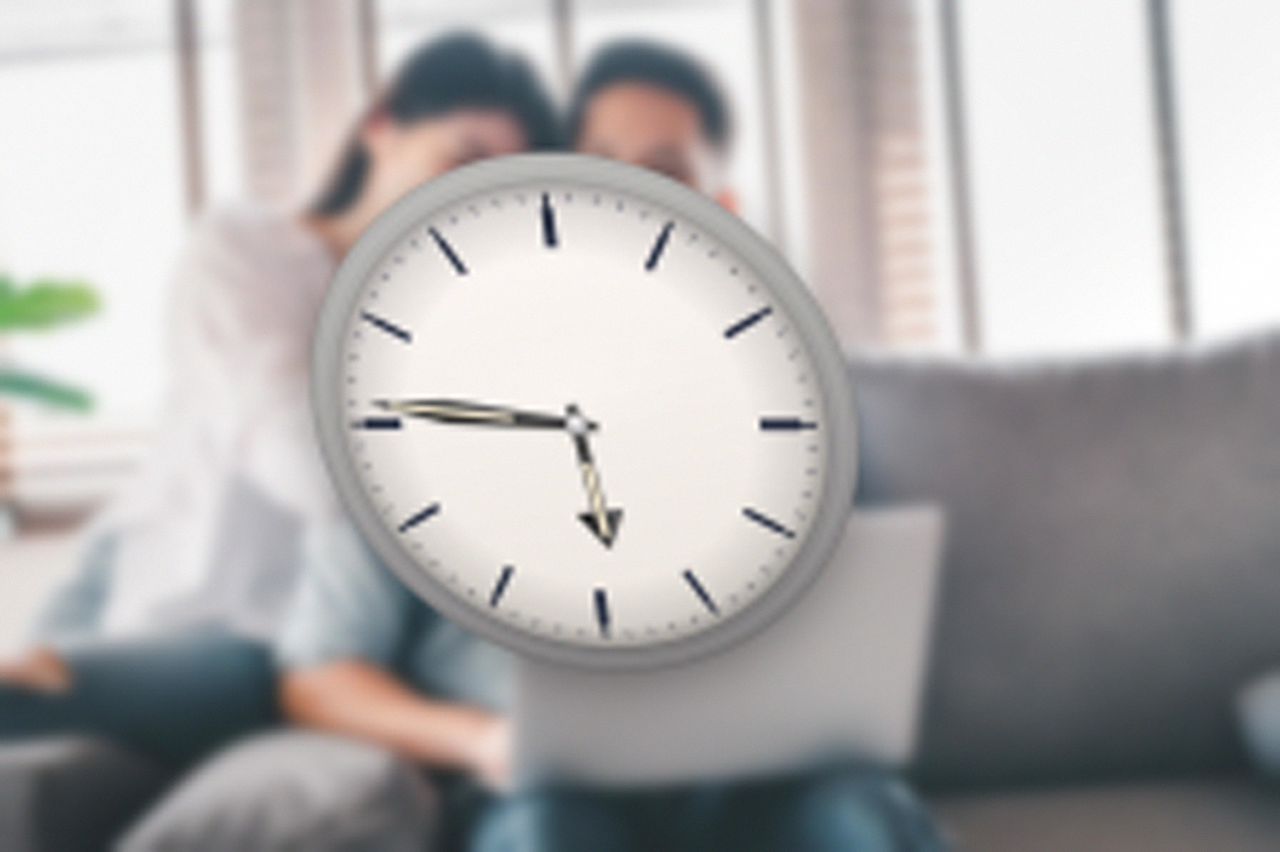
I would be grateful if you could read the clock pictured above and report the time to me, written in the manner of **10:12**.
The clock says **5:46**
